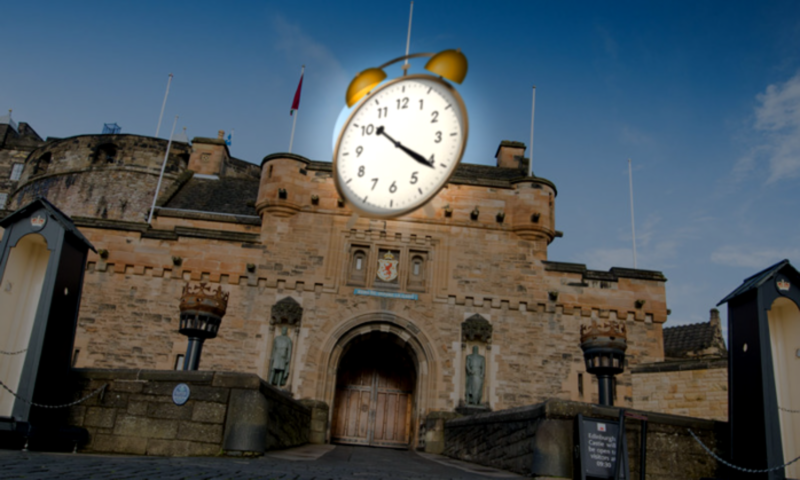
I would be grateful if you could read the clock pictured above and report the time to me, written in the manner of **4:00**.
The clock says **10:21**
